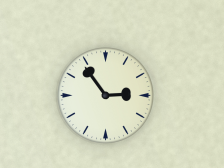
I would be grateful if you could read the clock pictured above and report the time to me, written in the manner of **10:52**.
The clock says **2:54**
